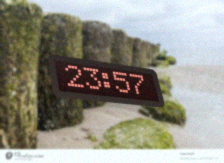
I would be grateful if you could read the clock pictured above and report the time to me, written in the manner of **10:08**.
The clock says **23:57**
